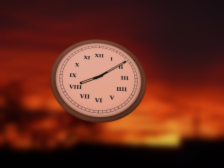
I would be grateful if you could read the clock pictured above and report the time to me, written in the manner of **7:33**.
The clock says **8:09**
